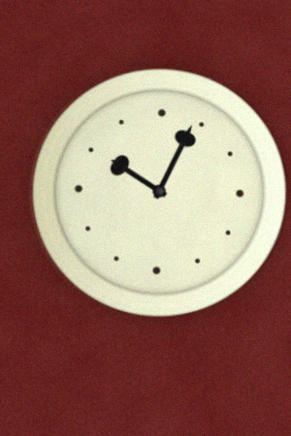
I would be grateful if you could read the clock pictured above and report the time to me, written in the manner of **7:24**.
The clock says **10:04**
